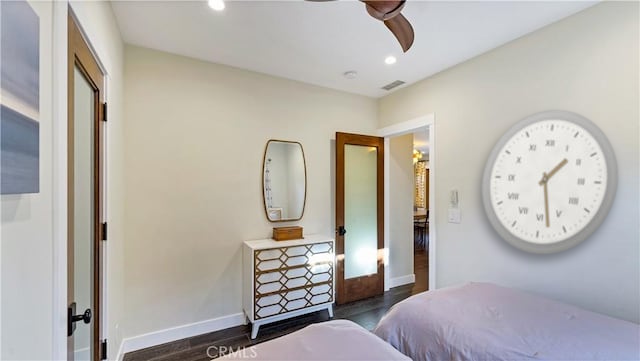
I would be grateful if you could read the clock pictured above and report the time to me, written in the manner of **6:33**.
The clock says **1:28**
